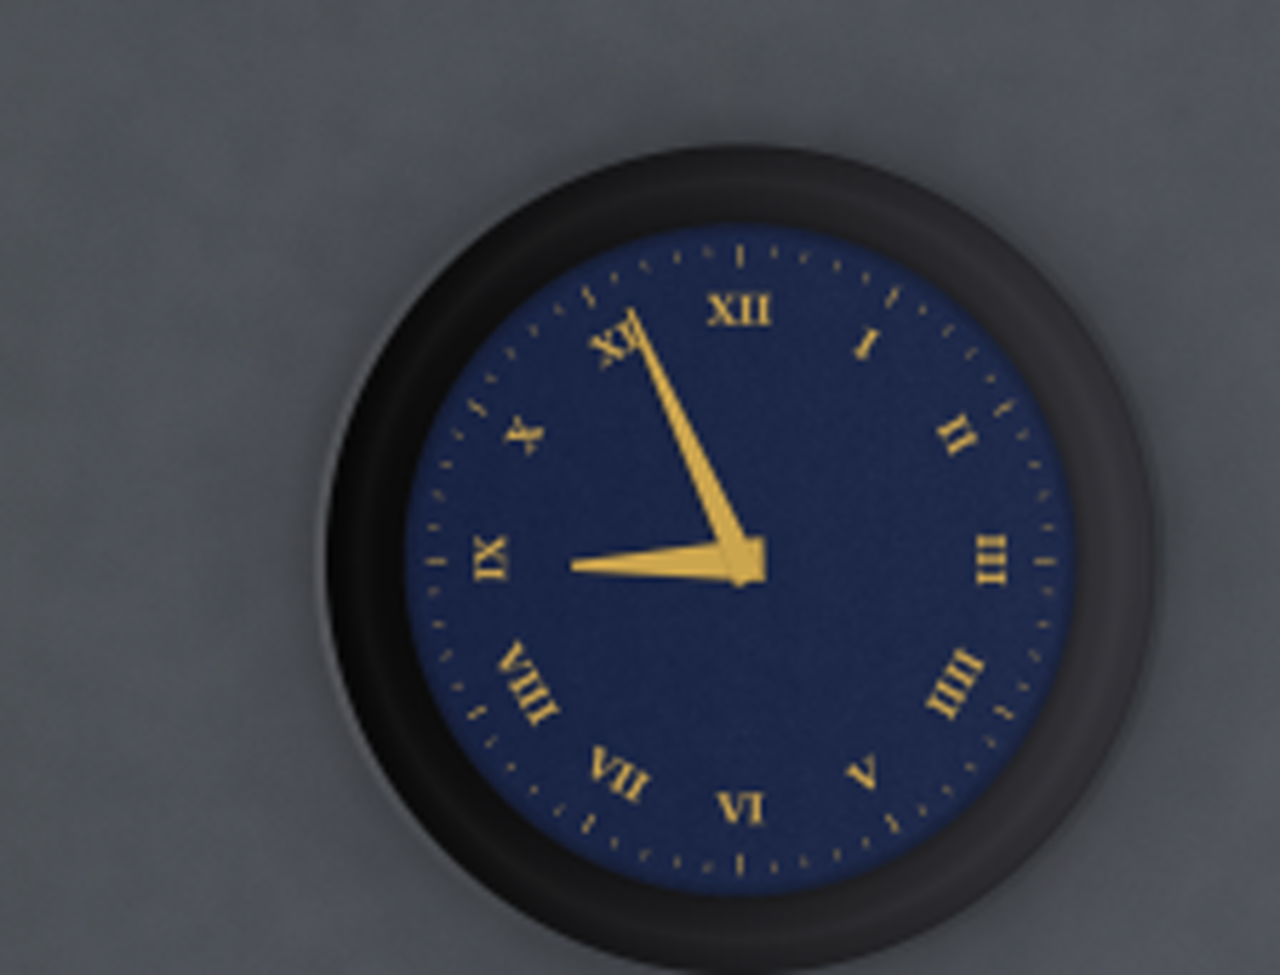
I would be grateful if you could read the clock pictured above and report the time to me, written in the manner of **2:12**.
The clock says **8:56**
